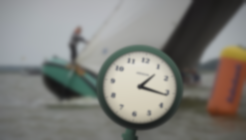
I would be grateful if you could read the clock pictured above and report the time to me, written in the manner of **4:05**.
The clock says **1:16**
